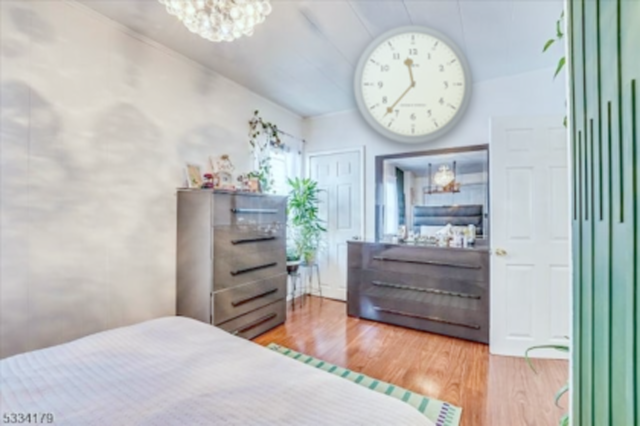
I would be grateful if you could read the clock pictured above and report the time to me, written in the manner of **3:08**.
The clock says **11:37**
